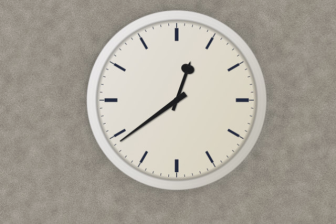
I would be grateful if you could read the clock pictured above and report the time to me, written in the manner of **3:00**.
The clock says **12:39**
